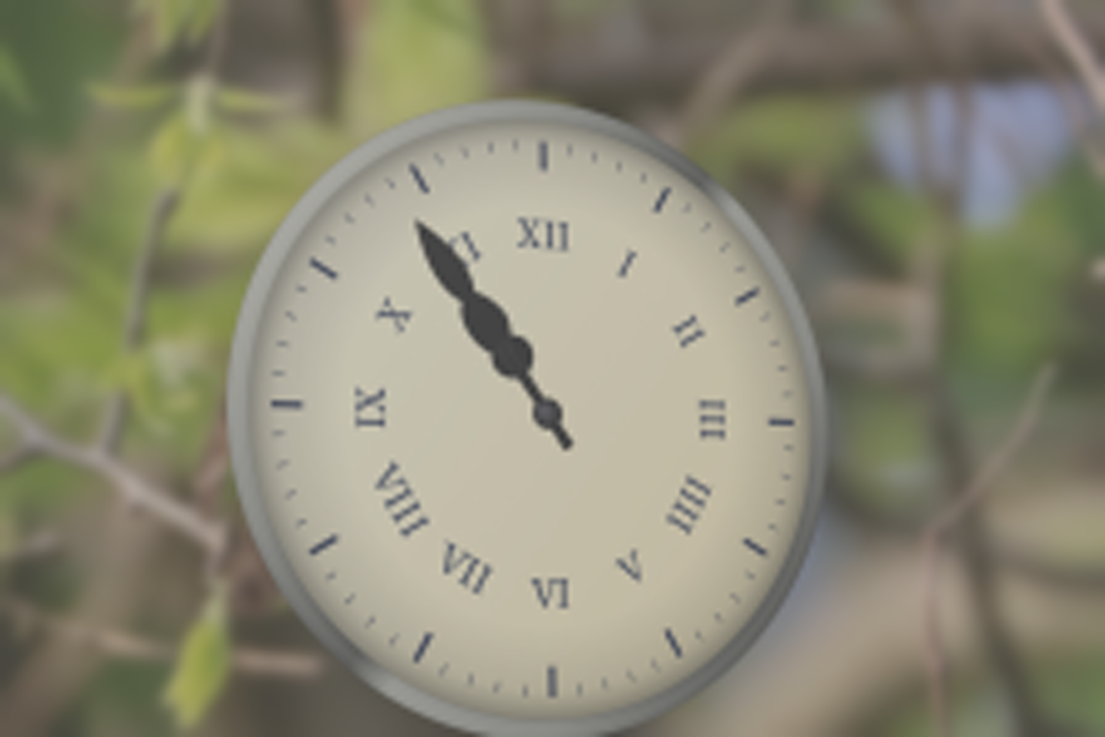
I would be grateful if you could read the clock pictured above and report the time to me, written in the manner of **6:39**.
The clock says **10:54**
